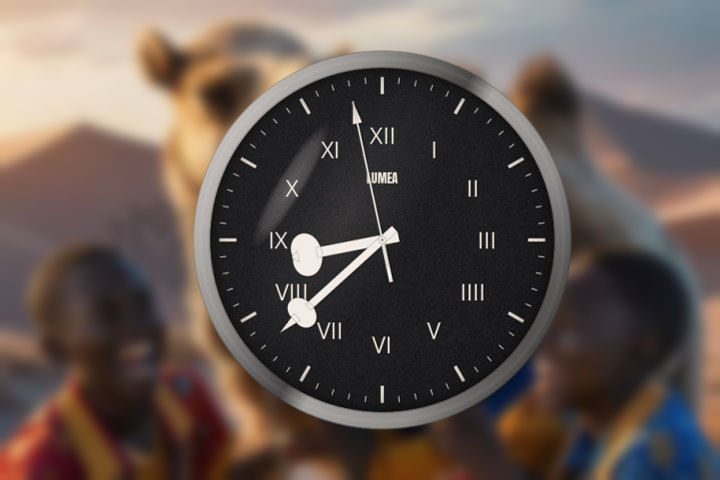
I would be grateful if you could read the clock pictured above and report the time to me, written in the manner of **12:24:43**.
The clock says **8:37:58**
